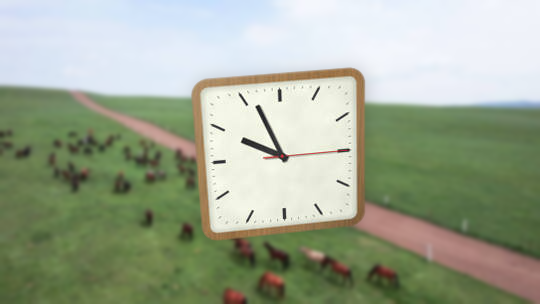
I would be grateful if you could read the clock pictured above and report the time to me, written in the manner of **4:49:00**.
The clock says **9:56:15**
